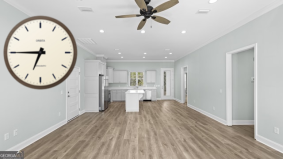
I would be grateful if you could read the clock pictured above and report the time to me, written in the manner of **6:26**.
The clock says **6:45**
